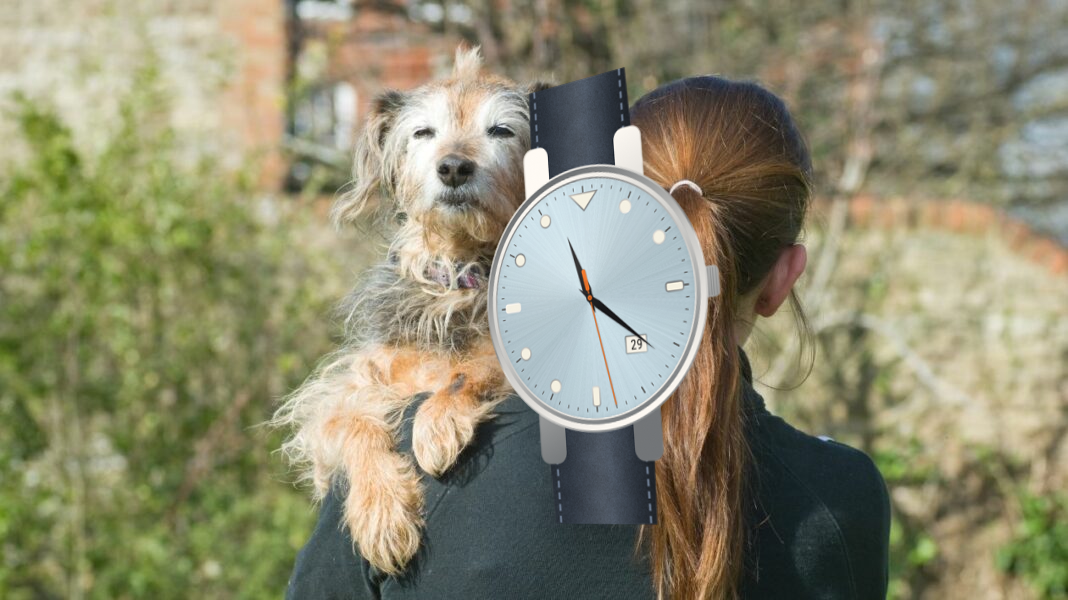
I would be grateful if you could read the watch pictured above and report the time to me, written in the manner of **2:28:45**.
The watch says **11:21:28**
